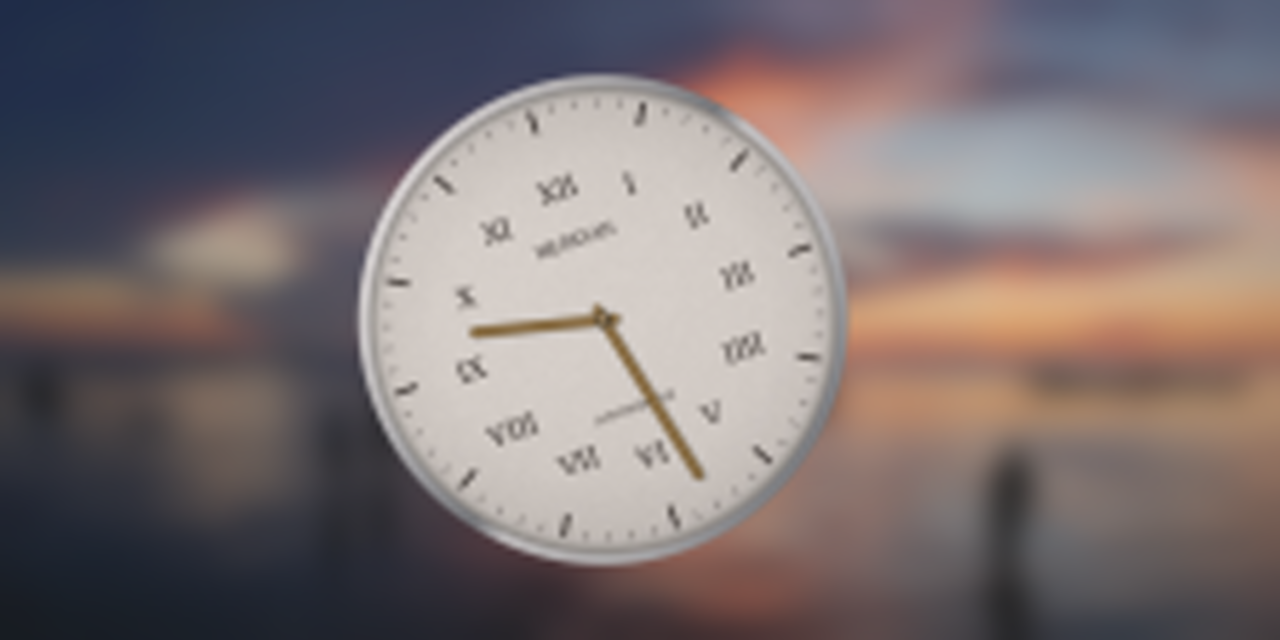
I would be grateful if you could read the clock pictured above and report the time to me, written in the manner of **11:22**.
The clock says **9:28**
